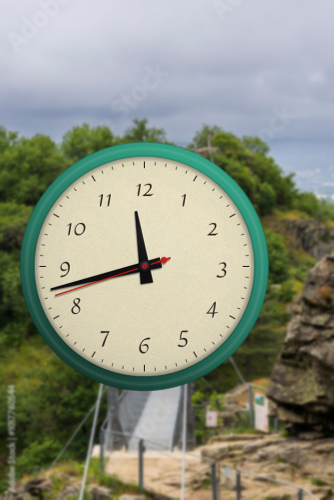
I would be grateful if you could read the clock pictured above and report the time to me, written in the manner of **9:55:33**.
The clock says **11:42:42**
